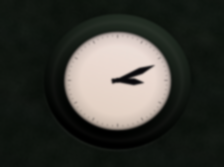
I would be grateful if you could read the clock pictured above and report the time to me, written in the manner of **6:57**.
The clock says **3:11**
